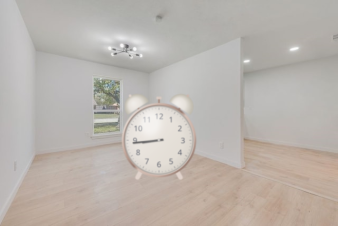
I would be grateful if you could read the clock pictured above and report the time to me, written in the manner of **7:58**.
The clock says **8:44**
